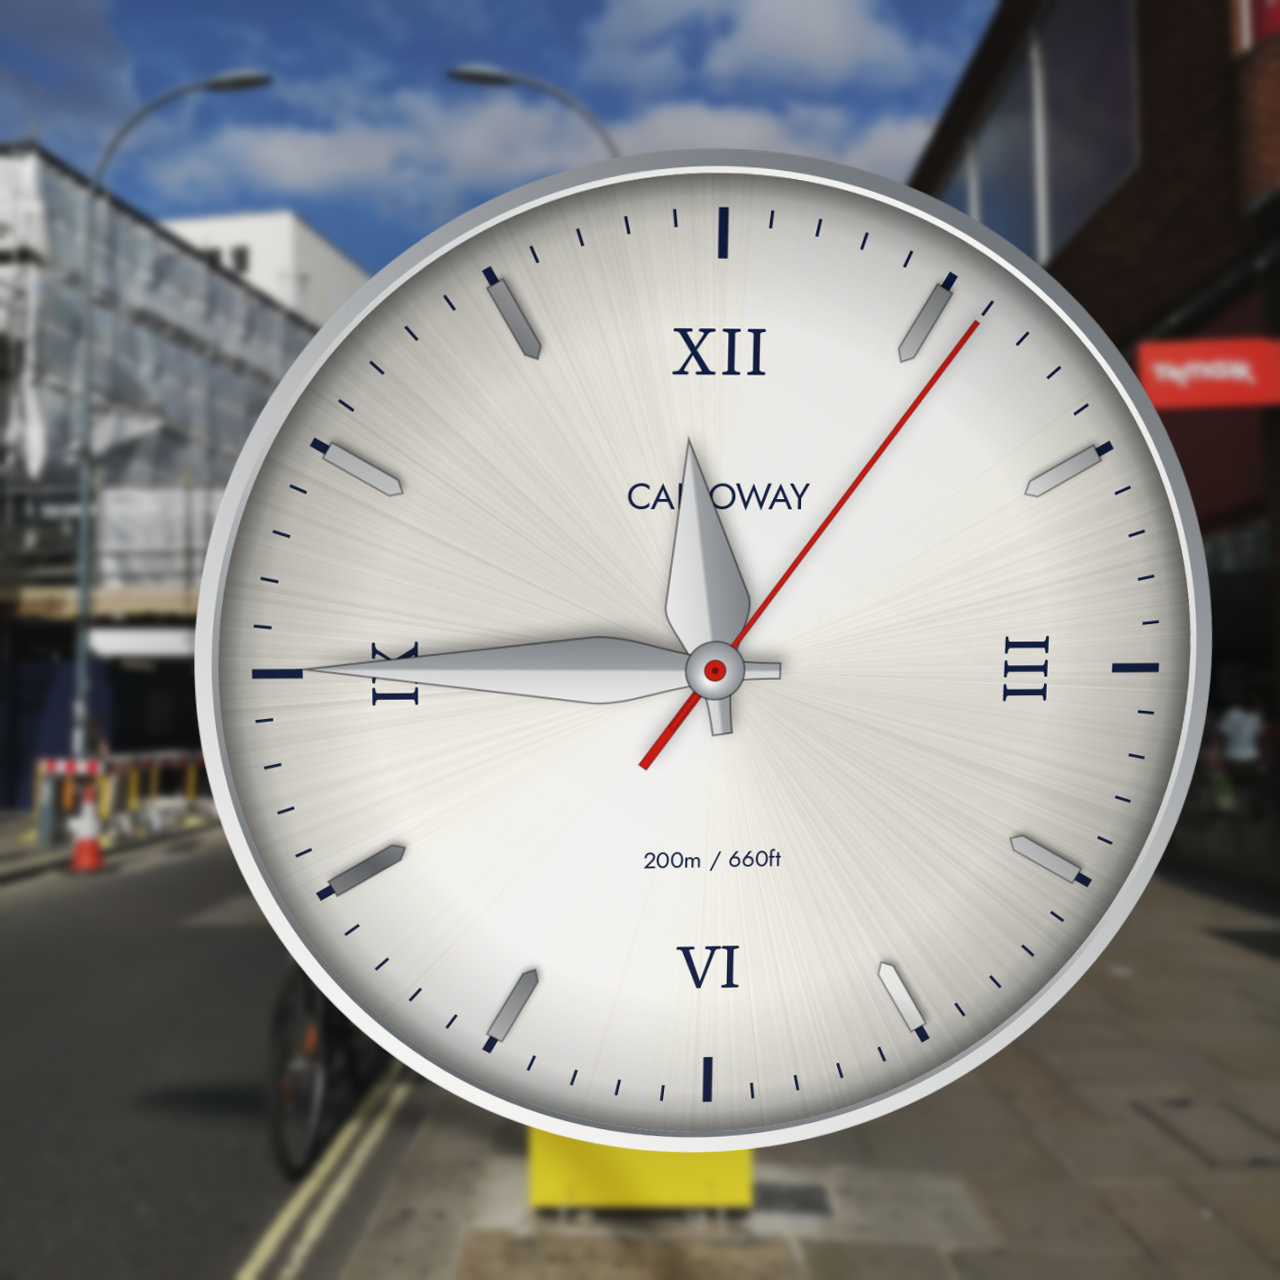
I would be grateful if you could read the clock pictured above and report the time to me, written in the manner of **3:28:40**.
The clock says **11:45:06**
